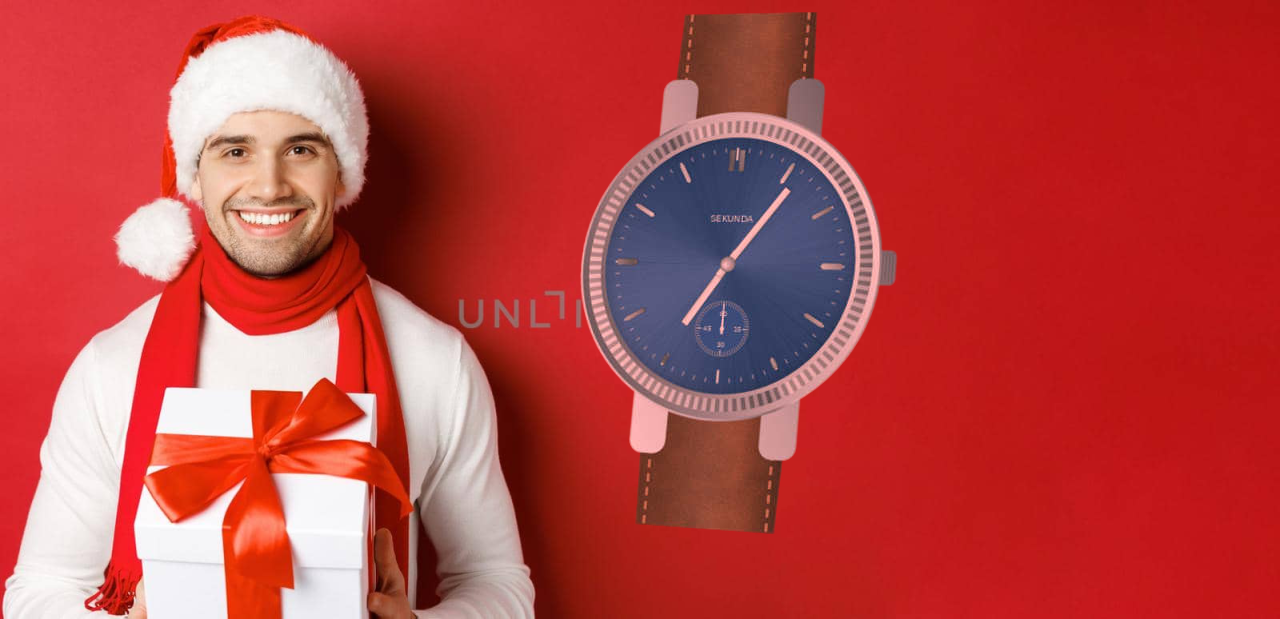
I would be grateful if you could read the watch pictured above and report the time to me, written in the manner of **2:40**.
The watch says **7:06**
